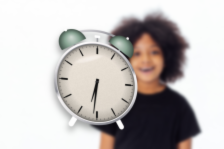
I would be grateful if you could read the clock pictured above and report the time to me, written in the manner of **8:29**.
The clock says **6:31**
